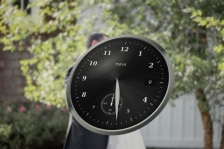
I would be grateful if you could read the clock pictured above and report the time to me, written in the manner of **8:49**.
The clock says **5:28**
